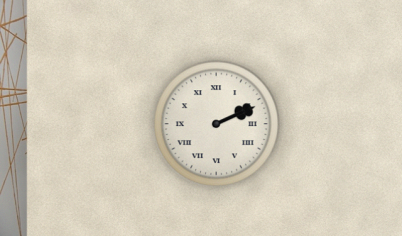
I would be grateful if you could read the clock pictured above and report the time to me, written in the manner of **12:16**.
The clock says **2:11**
